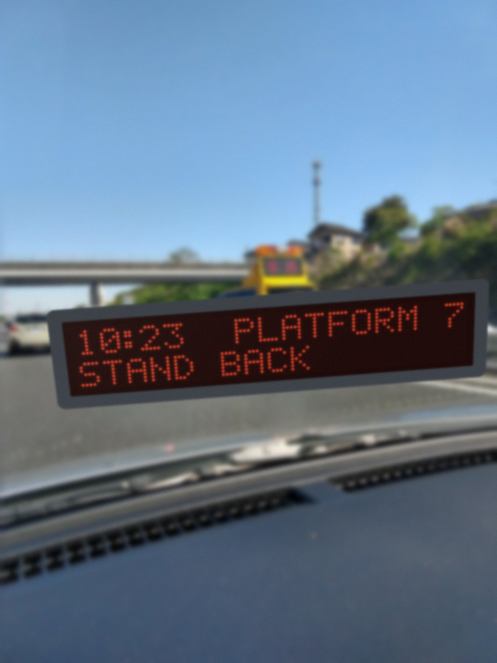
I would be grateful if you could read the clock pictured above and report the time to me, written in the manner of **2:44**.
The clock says **10:23**
